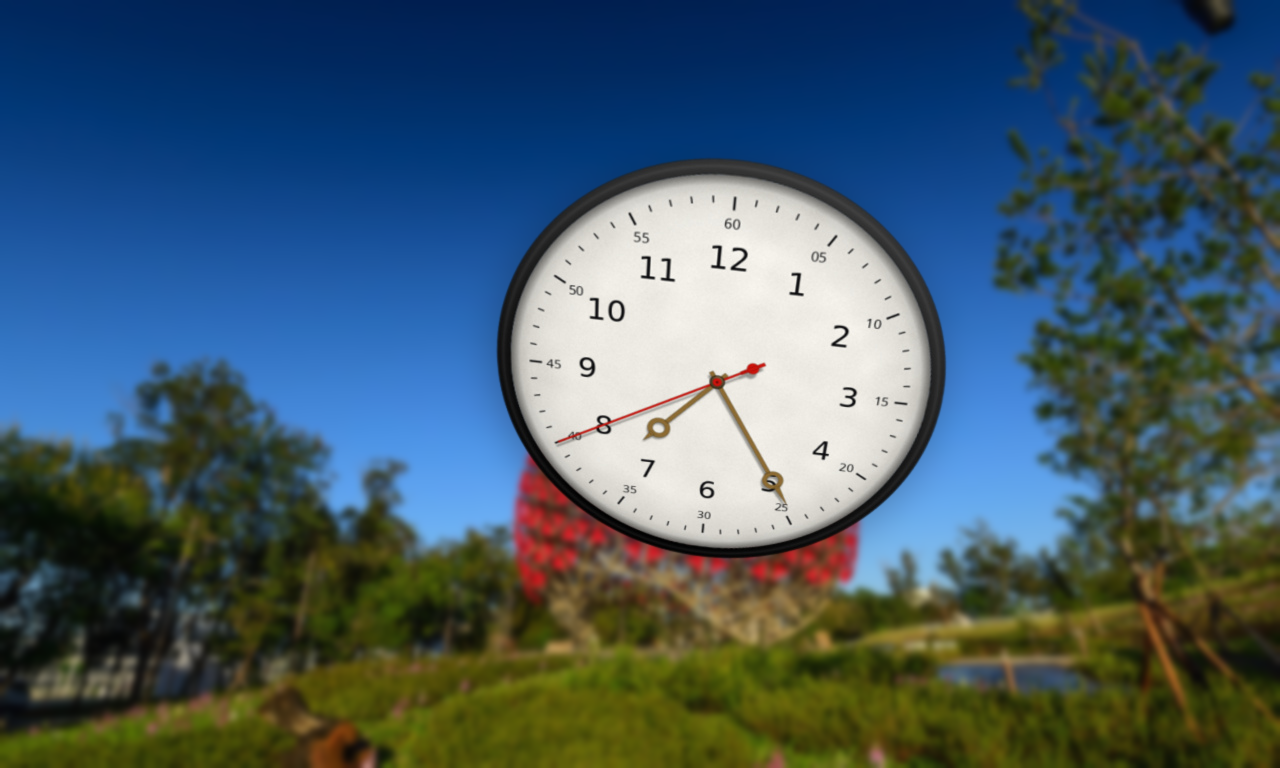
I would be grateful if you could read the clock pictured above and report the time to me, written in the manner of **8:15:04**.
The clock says **7:24:40**
